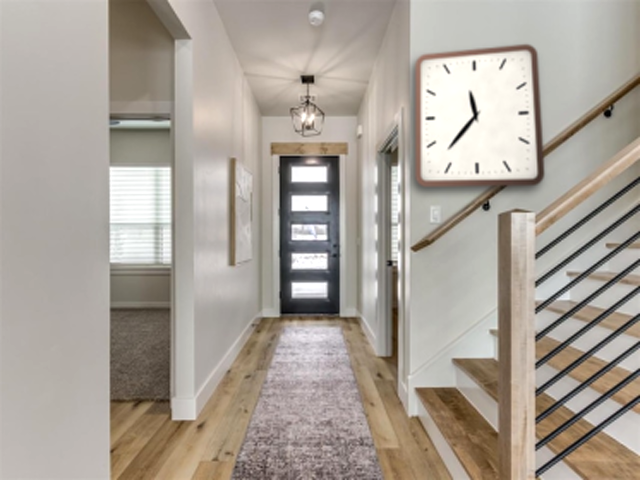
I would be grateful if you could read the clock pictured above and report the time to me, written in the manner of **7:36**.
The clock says **11:37**
